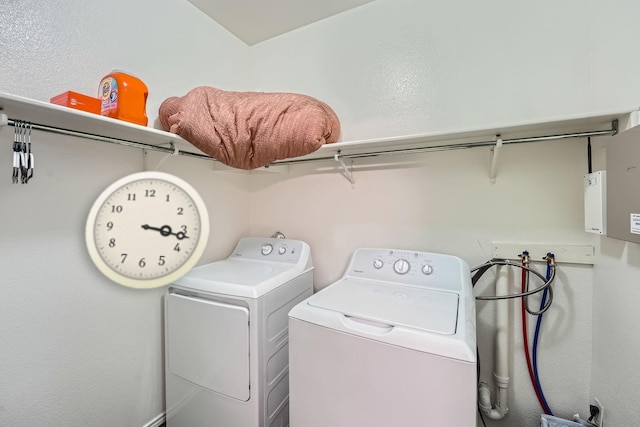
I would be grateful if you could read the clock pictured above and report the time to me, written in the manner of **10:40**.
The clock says **3:17**
